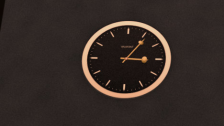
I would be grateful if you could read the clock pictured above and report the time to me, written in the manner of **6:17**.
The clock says **3:06**
